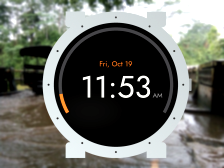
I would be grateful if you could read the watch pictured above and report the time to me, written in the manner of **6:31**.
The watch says **11:53**
